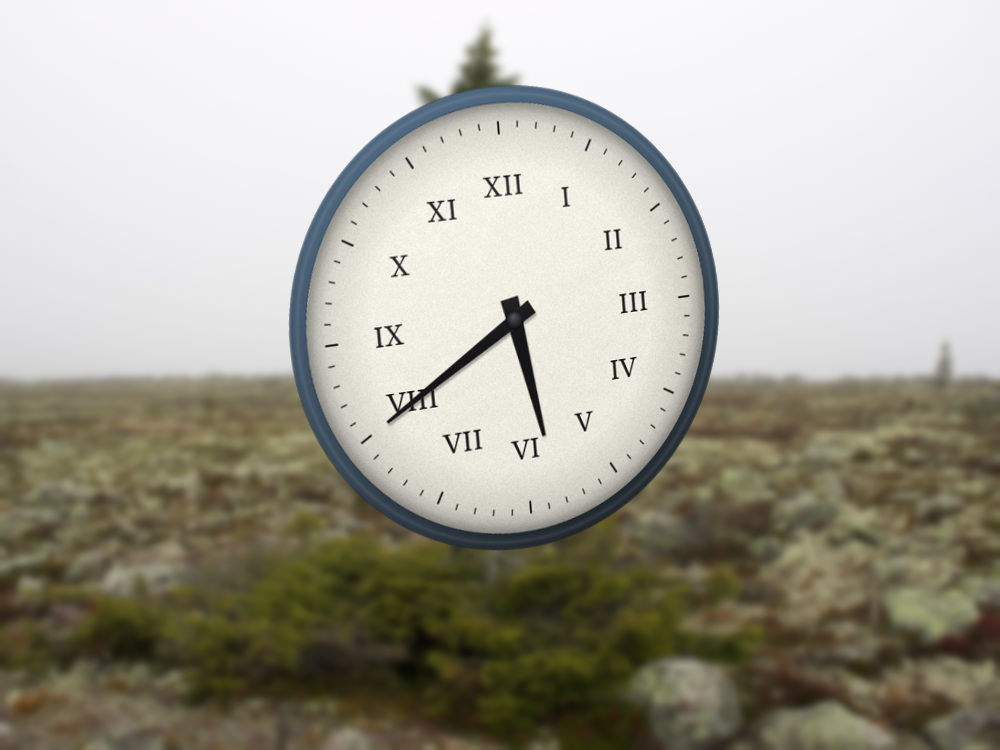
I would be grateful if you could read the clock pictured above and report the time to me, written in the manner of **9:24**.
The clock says **5:40**
